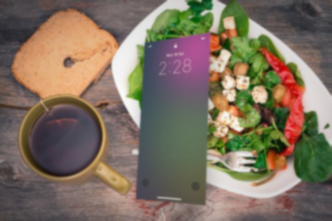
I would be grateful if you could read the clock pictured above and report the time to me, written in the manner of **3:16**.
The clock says **2:28**
